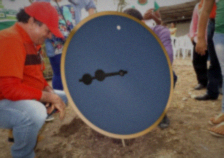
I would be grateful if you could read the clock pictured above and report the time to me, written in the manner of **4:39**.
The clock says **8:43**
